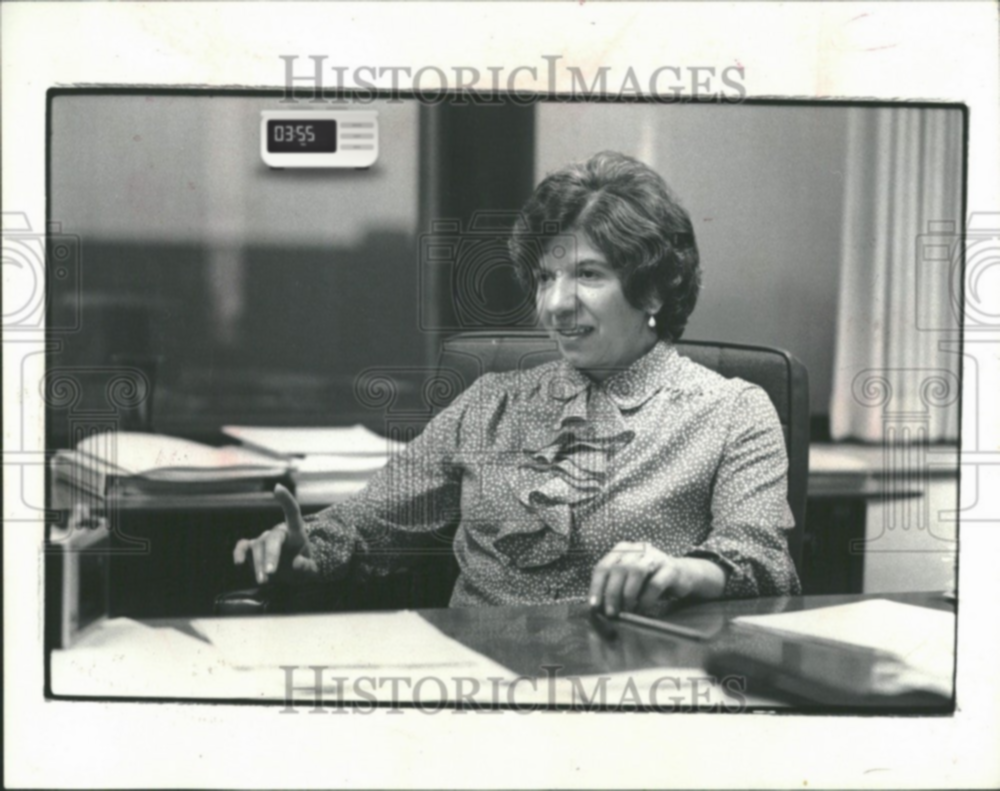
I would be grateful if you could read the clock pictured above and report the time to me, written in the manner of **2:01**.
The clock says **3:55**
